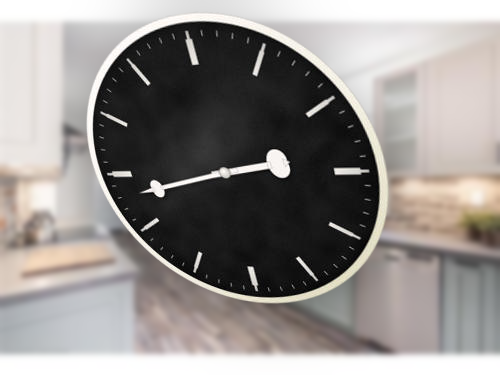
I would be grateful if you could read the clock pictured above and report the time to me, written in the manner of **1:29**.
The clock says **2:43**
